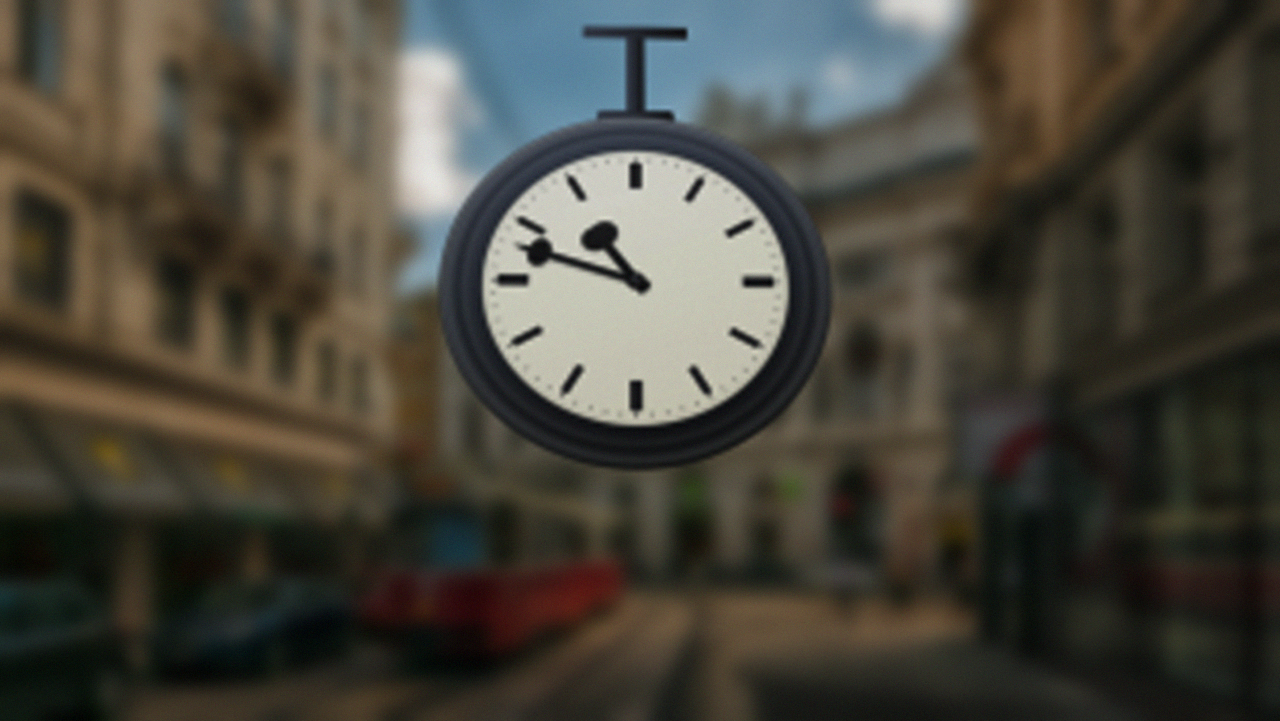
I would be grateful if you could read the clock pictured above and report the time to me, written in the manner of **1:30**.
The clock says **10:48**
